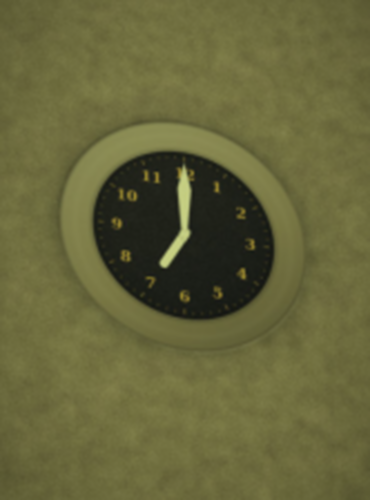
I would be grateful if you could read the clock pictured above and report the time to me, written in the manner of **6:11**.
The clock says **7:00**
